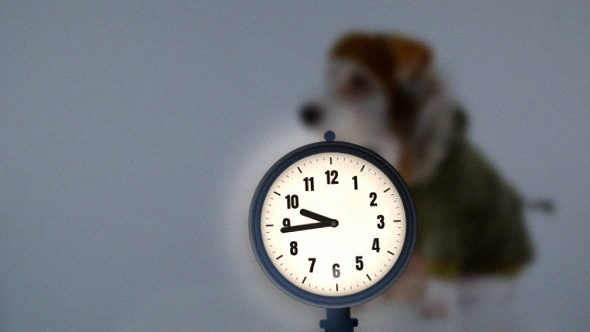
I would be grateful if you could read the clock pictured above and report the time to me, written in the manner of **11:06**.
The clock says **9:44**
